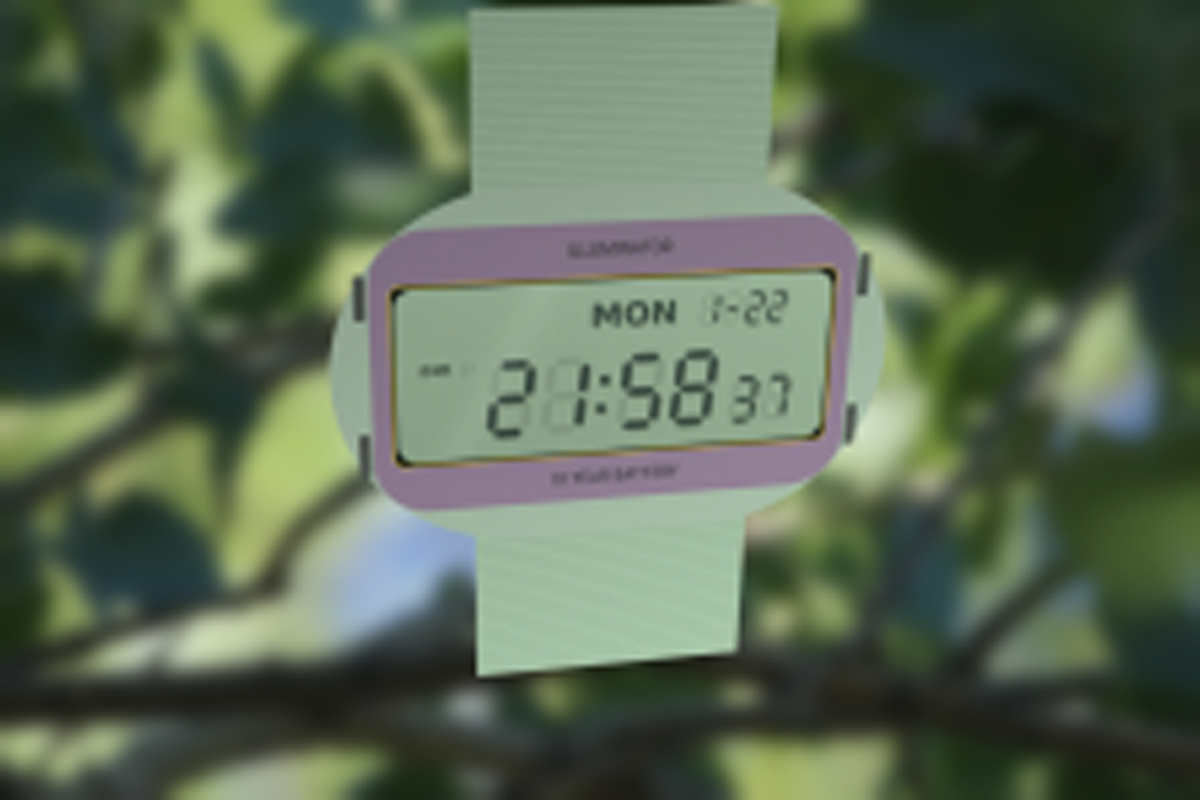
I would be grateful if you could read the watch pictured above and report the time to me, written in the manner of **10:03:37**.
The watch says **21:58:37**
